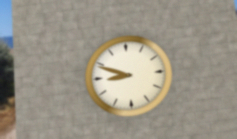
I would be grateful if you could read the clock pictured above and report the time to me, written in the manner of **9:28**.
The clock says **8:49**
